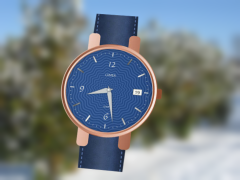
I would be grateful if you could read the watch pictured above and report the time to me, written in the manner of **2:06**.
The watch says **8:28**
